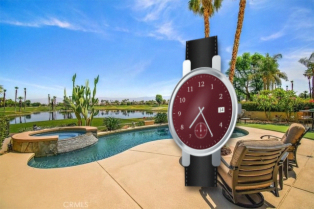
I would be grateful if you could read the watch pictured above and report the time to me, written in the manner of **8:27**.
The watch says **7:25**
